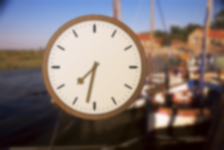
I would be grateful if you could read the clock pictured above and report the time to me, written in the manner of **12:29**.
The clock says **7:32**
